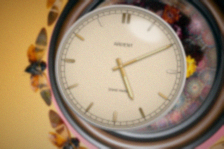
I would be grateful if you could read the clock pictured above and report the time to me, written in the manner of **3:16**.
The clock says **5:10**
